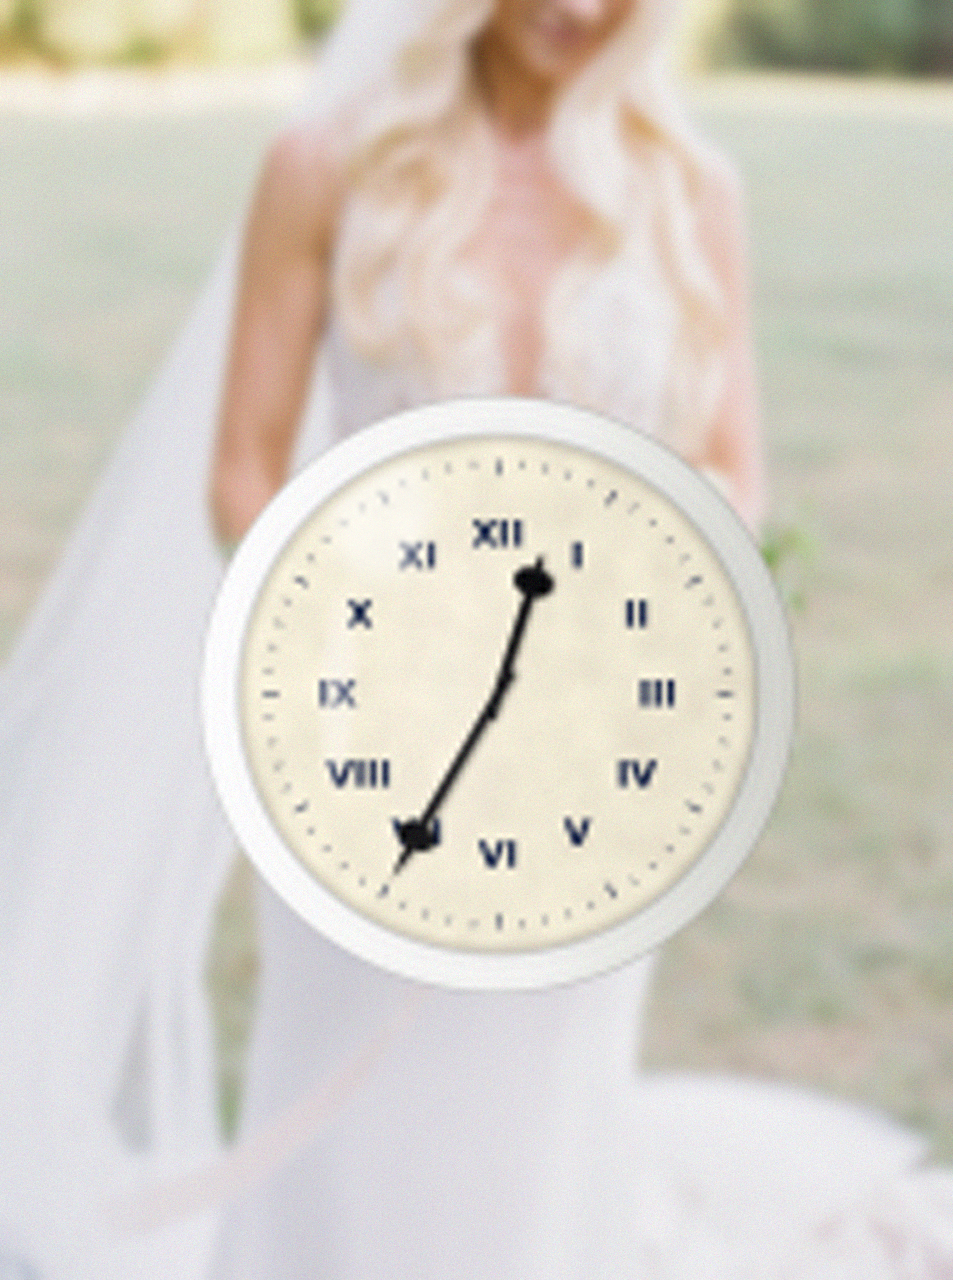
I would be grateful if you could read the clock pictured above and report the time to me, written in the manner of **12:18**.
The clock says **12:35**
